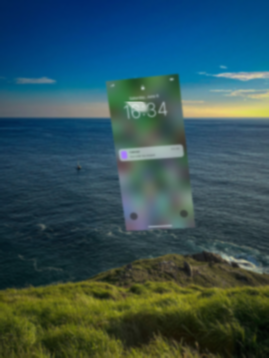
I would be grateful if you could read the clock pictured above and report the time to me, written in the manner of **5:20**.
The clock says **16:34**
